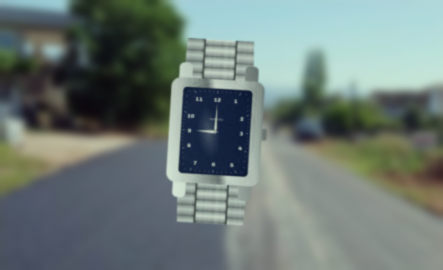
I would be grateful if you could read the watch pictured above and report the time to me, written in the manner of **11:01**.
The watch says **9:00**
